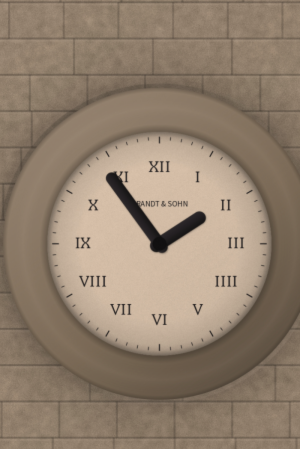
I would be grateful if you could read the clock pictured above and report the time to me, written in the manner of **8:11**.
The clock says **1:54**
